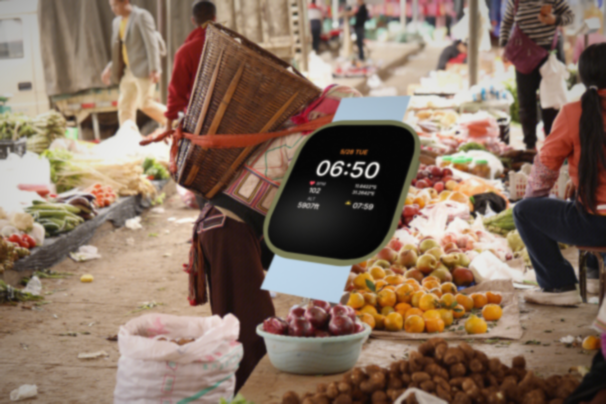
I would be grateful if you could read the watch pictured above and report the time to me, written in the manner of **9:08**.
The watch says **6:50**
